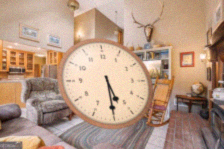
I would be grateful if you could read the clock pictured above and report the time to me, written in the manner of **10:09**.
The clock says **5:30**
